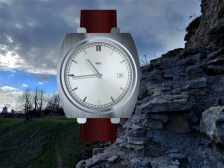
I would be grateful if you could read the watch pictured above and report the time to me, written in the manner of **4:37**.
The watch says **10:44**
